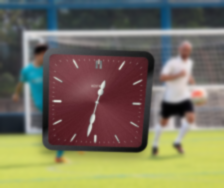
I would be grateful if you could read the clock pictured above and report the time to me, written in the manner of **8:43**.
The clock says **12:32**
